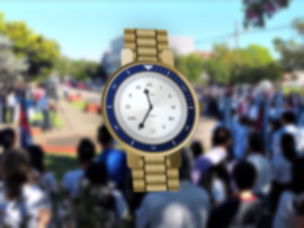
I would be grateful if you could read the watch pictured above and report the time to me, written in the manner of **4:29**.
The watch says **11:35**
